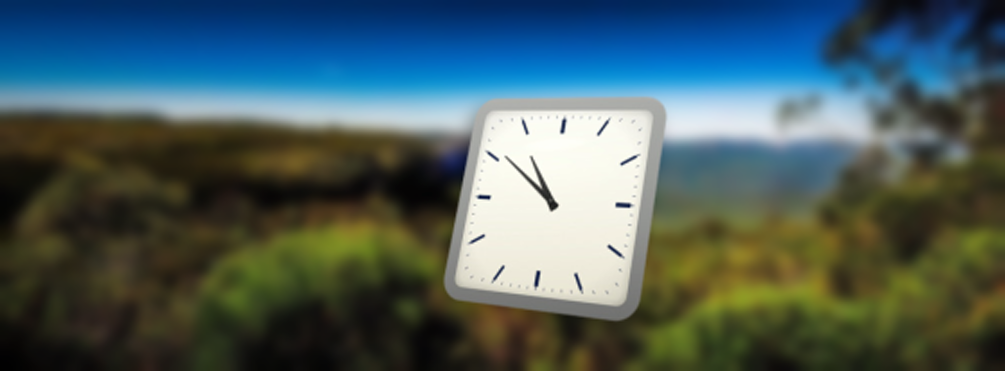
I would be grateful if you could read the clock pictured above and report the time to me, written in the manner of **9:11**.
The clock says **10:51**
